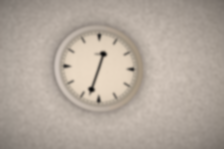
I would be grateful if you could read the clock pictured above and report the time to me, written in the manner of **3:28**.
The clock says **12:33**
